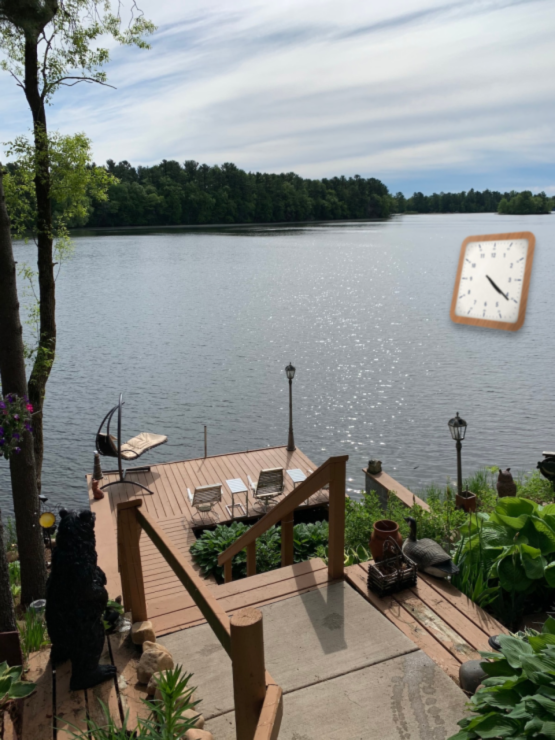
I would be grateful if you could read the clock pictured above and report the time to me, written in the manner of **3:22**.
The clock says **4:21**
